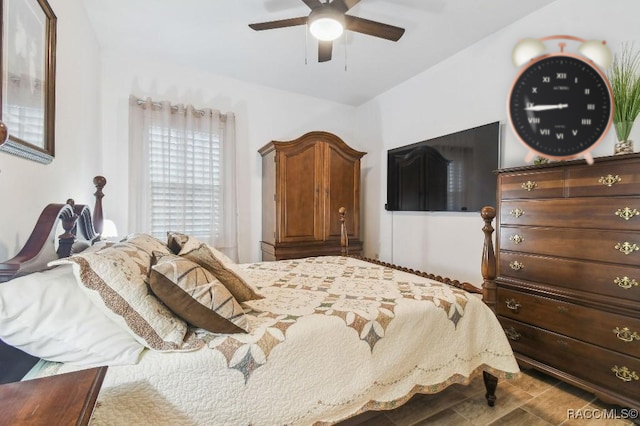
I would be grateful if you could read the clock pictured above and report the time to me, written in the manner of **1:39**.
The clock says **8:44**
